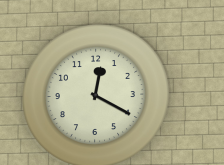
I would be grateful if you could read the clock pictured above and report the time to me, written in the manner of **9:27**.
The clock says **12:20**
